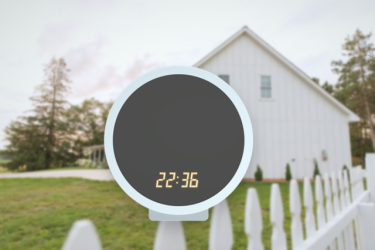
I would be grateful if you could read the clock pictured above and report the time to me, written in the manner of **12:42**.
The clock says **22:36**
